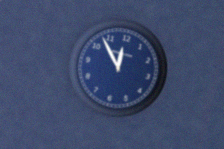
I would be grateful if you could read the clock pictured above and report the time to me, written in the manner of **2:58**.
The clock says **11:53**
